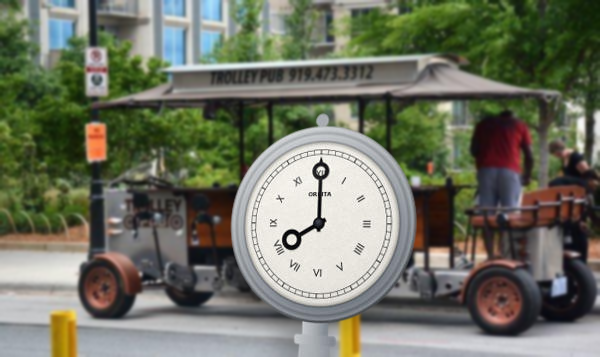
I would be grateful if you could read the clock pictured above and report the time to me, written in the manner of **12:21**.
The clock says **8:00**
